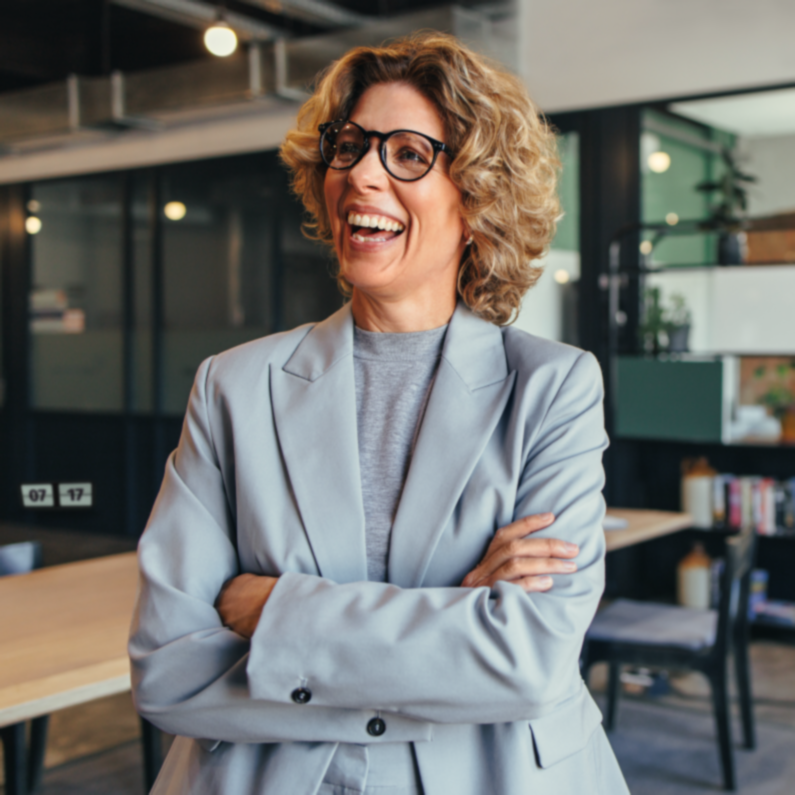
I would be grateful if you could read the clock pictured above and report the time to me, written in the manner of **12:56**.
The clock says **7:17**
